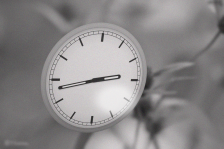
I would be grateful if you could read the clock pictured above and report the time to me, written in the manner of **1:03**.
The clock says **2:43**
